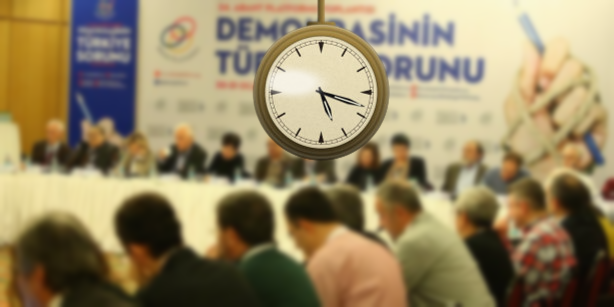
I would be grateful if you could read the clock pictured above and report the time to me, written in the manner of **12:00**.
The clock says **5:18**
